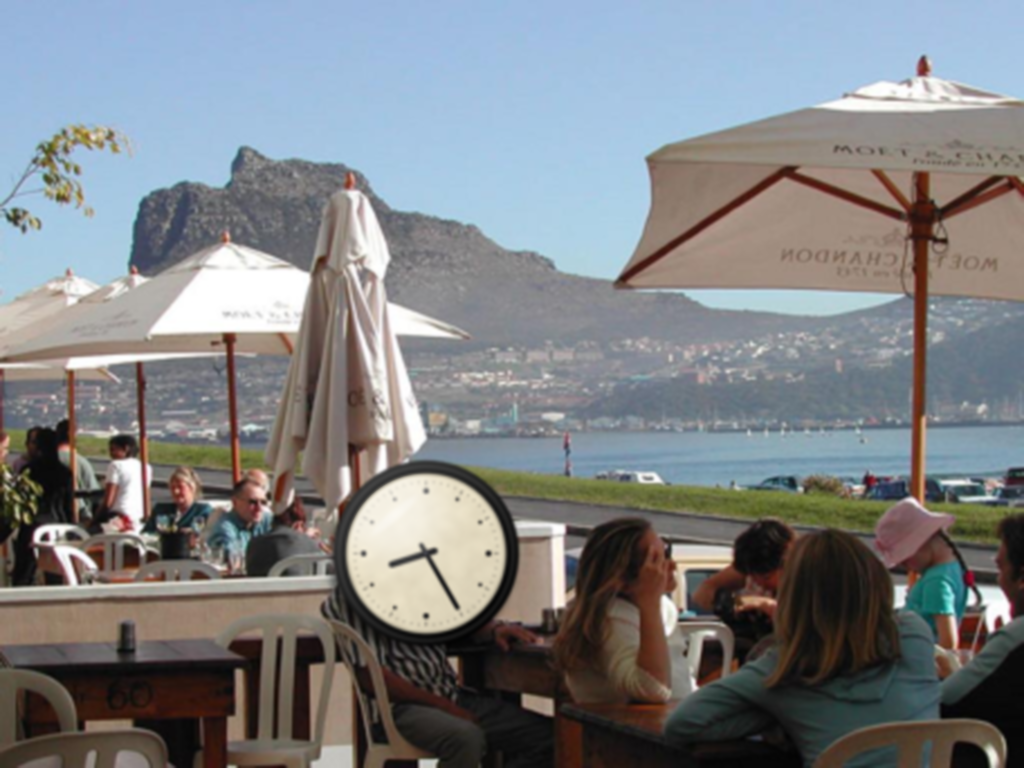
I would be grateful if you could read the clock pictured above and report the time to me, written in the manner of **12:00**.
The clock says **8:25**
